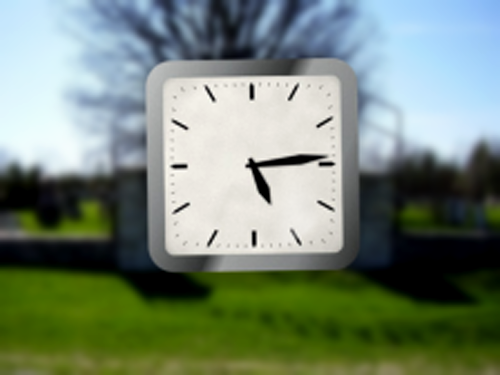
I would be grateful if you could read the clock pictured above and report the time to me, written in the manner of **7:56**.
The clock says **5:14**
